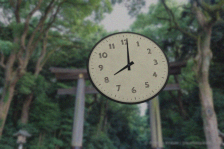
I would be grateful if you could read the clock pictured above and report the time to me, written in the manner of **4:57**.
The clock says **8:01**
